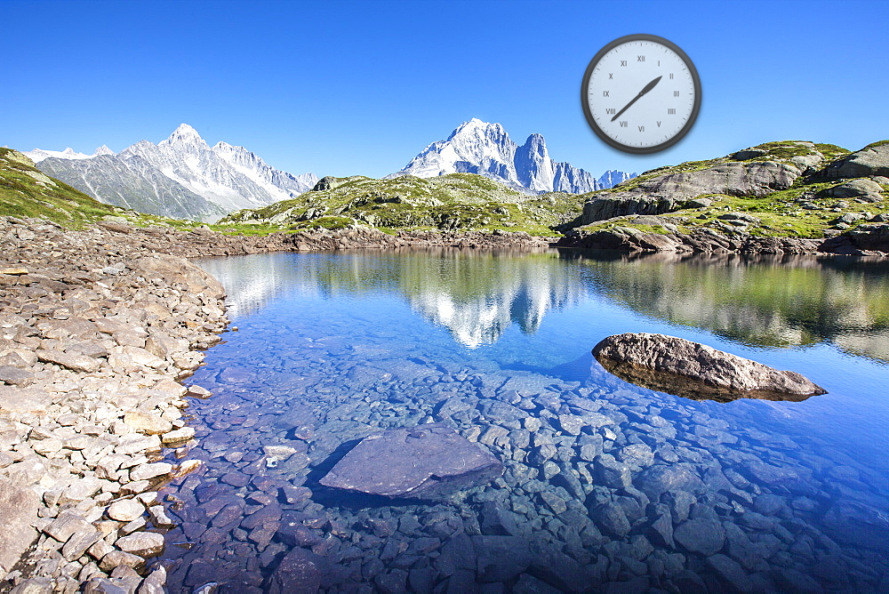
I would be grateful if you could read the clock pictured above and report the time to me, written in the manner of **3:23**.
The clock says **1:38**
